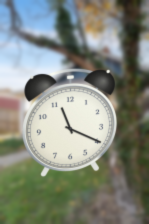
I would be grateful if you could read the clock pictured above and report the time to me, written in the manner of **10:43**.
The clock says **11:20**
